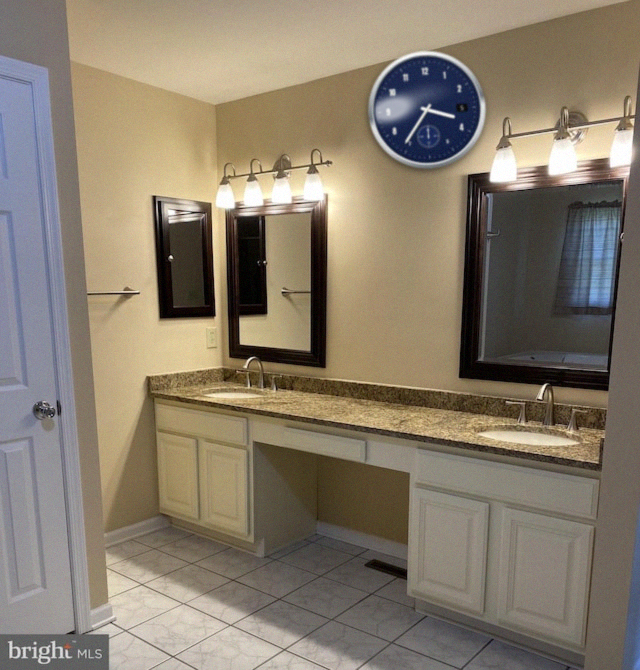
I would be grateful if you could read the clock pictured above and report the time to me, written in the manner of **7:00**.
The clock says **3:36**
